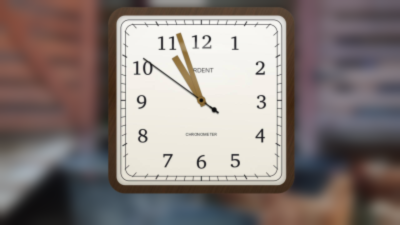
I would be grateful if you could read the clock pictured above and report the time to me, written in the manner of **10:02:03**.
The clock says **10:56:51**
